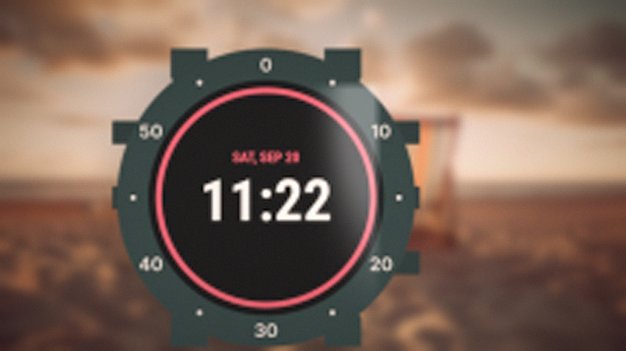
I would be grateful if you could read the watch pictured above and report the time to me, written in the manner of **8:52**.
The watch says **11:22**
